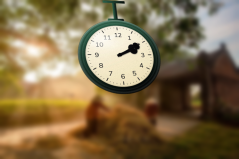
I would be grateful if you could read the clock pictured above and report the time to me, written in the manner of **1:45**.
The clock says **2:10**
